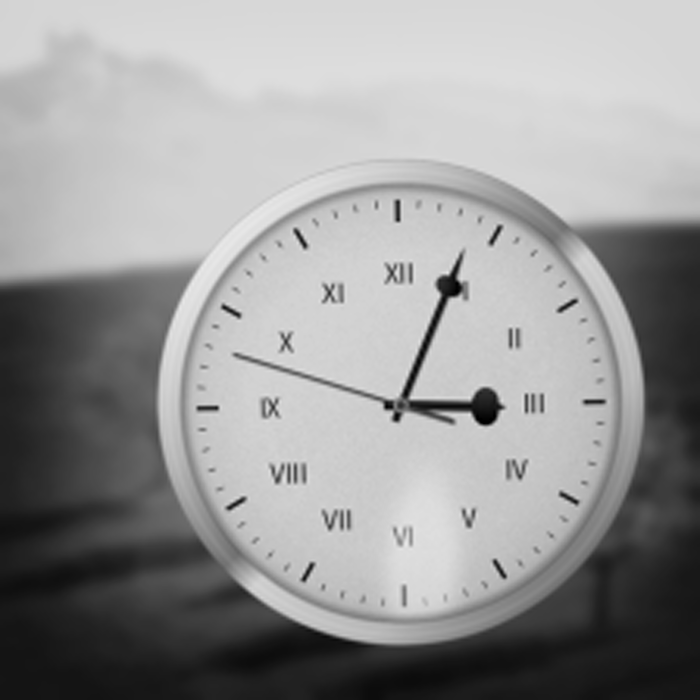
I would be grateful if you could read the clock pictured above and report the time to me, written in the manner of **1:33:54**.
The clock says **3:03:48**
